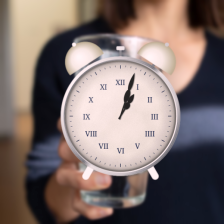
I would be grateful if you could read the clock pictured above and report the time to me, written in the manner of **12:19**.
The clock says **1:03**
